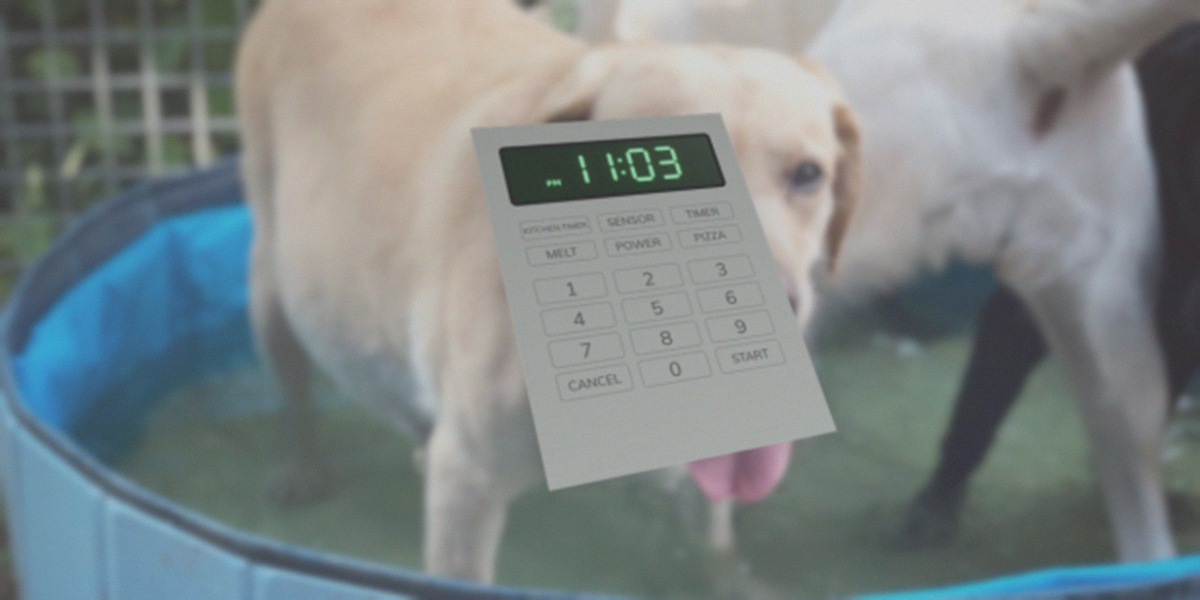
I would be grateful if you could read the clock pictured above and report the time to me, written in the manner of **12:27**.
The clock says **11:03**
